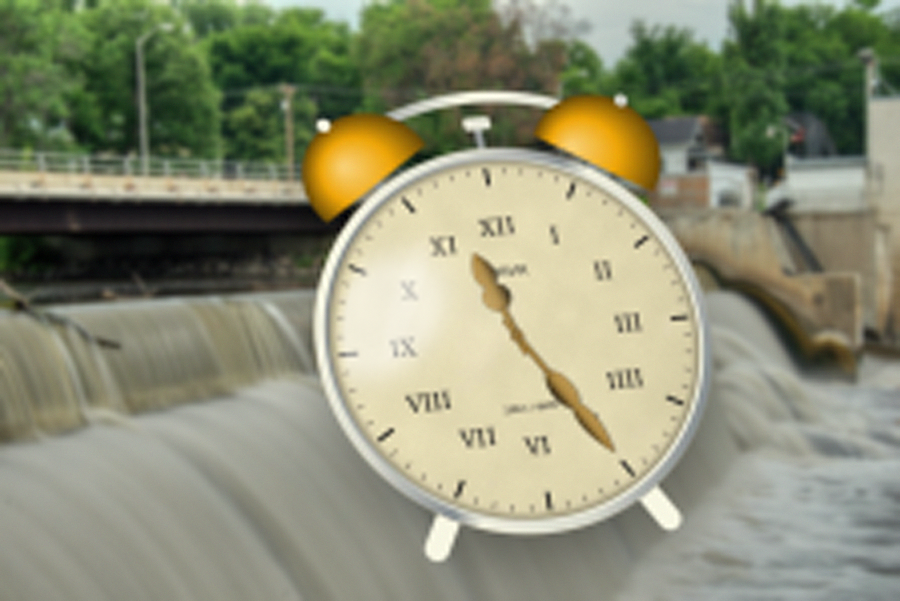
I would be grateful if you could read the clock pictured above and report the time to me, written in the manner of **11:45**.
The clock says **11:25**
